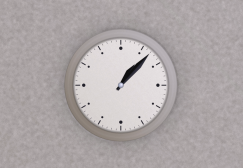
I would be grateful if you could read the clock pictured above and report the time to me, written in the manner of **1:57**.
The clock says **1:07**
